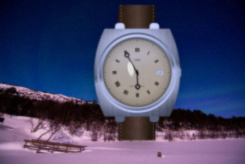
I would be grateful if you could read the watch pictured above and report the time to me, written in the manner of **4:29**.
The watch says **5:55**
